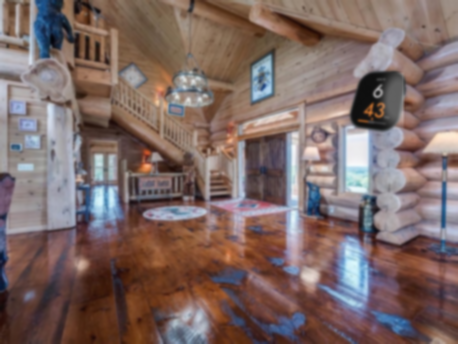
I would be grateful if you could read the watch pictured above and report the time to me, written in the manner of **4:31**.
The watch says **6:43**
